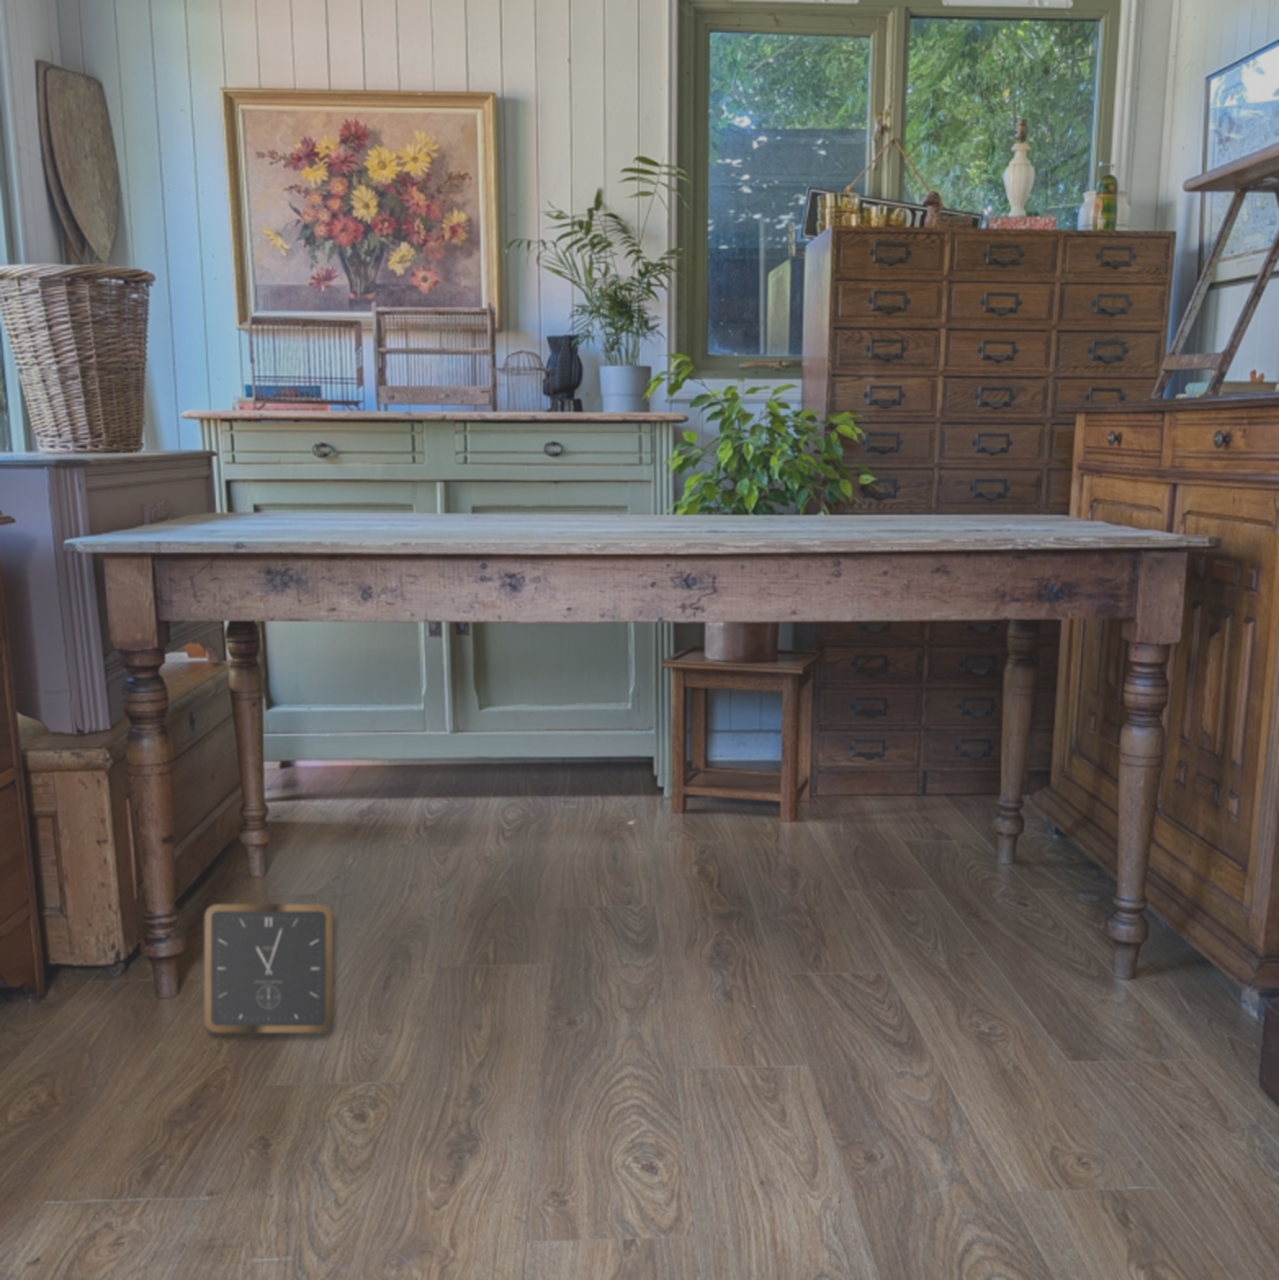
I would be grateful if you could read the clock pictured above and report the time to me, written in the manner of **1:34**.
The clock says **11:03**
